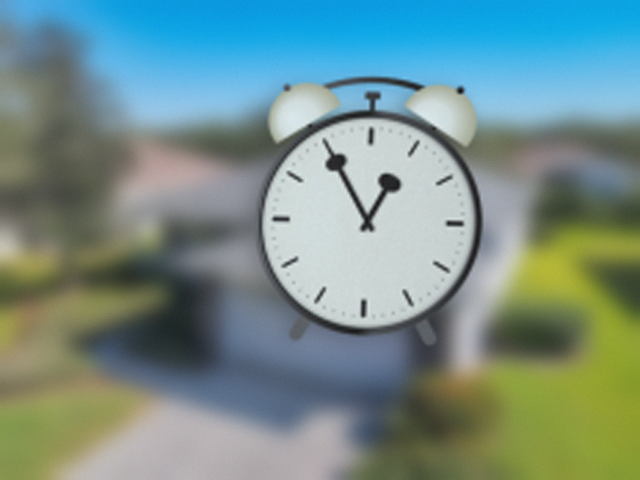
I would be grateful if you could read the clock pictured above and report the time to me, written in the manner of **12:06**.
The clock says **12:55**
